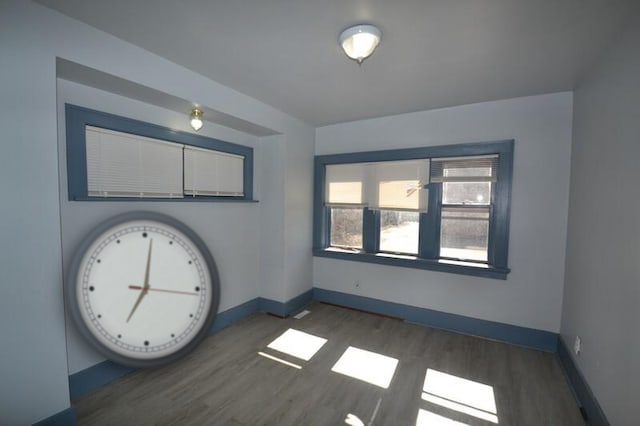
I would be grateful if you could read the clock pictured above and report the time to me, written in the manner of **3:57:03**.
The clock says **7:01:16**
